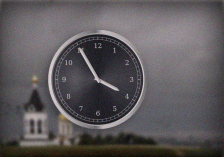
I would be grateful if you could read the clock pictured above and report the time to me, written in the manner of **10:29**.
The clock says **3:55**
